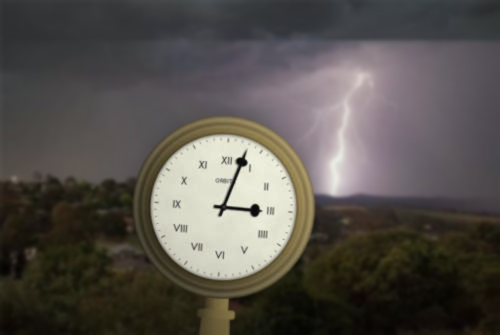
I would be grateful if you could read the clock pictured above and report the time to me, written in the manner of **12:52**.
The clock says **3:03**
